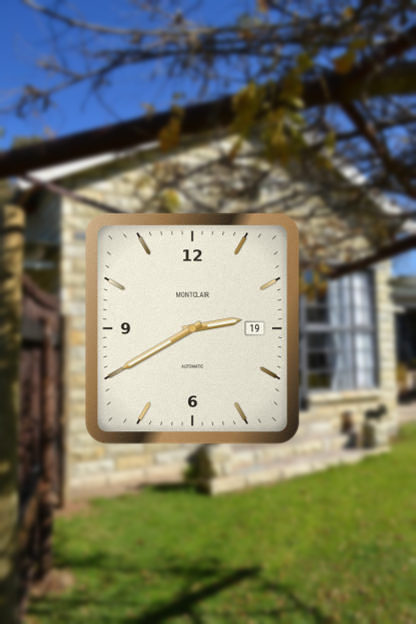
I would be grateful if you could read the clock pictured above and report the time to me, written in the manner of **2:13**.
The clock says **2:40**
